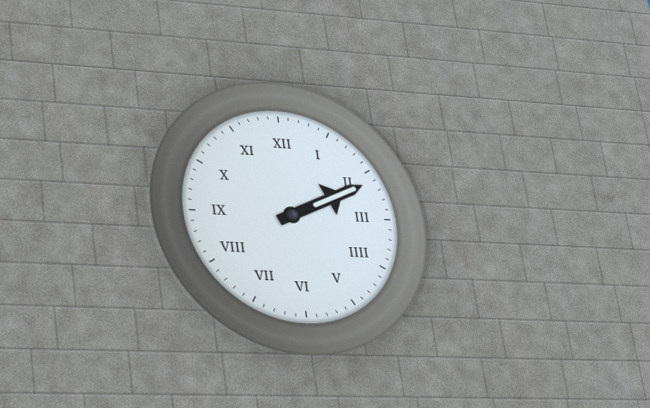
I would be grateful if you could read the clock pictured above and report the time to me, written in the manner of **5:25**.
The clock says **2:11**
